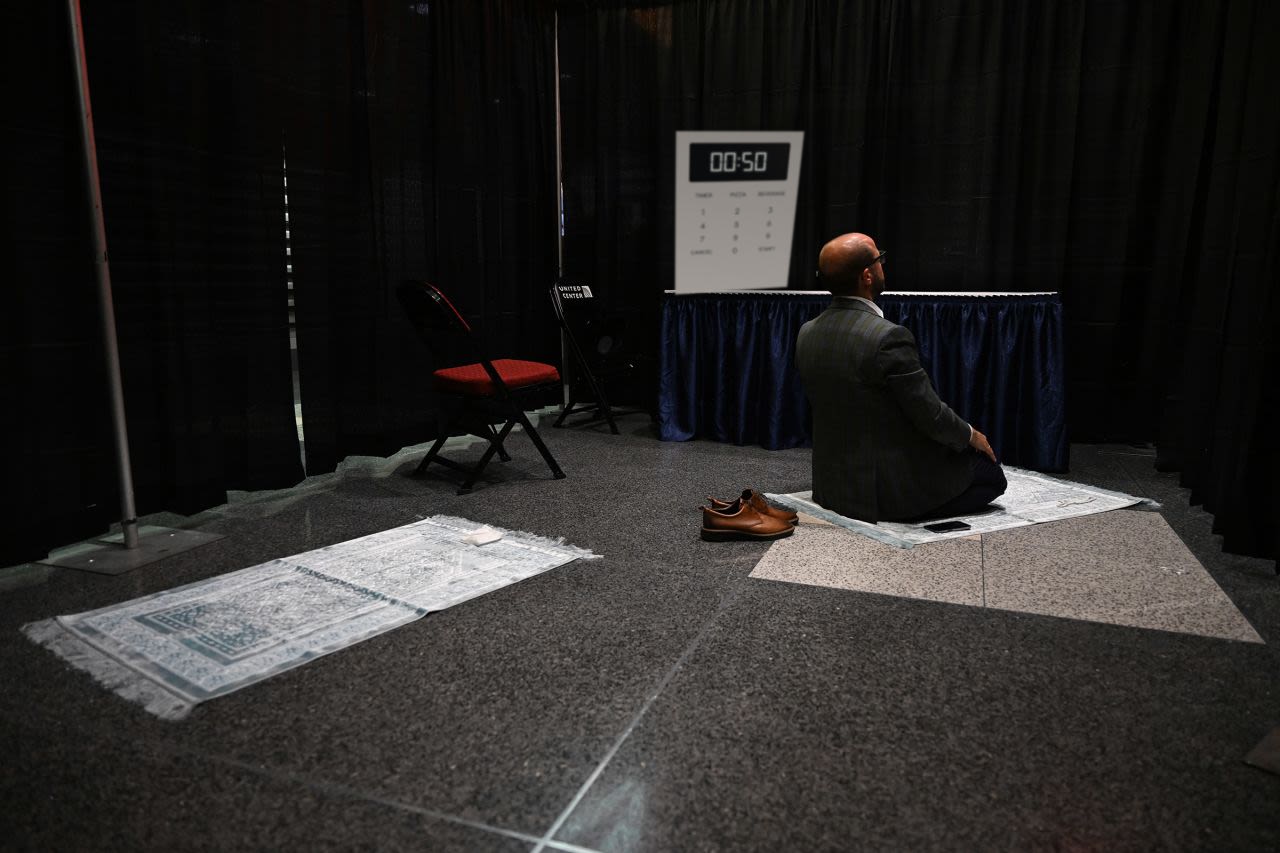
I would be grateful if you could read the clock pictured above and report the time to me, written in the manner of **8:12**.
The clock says **0:50**
